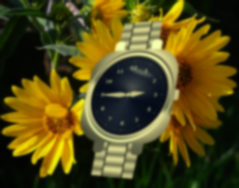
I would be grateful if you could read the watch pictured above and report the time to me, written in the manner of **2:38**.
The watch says **2:45**
